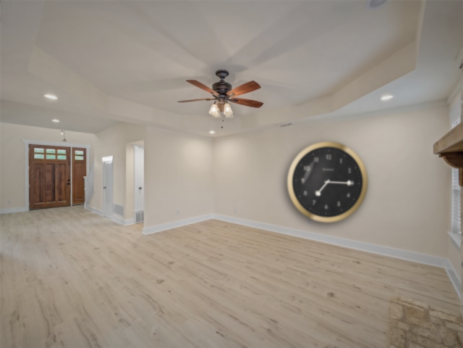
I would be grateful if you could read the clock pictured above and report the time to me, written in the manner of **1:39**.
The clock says **7:15**
